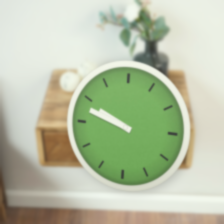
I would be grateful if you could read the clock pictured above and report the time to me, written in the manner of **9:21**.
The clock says **9:48**
